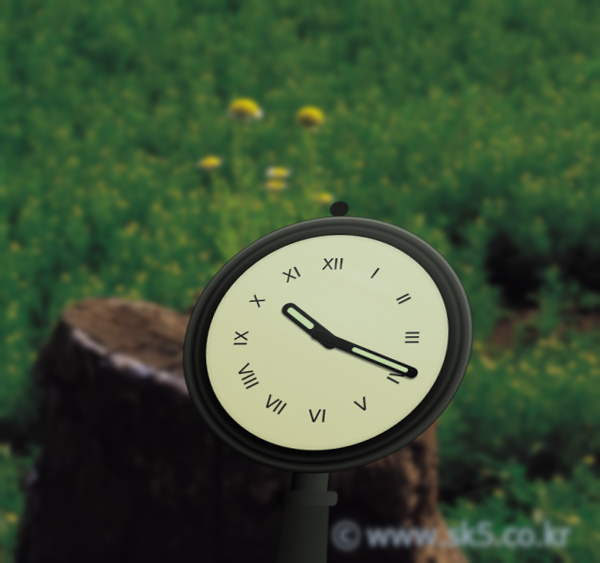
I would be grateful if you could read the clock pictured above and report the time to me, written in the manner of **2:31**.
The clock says **10:19**
